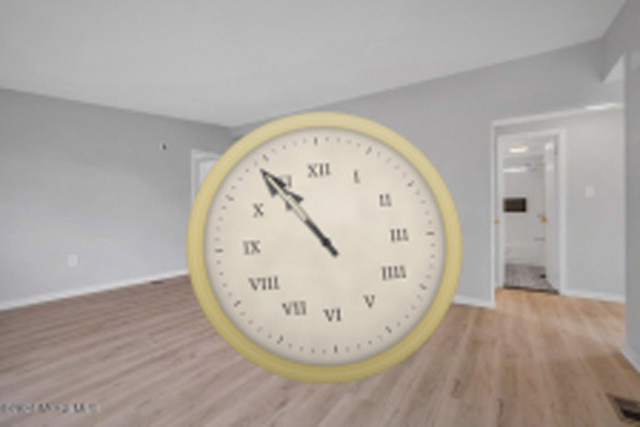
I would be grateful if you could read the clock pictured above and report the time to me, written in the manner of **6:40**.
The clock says **10:54**
